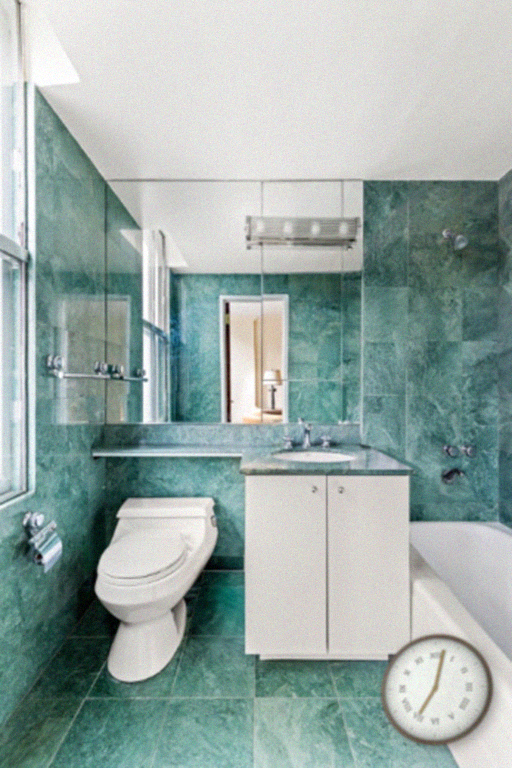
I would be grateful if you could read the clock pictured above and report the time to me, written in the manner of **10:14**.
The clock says **7:02**
